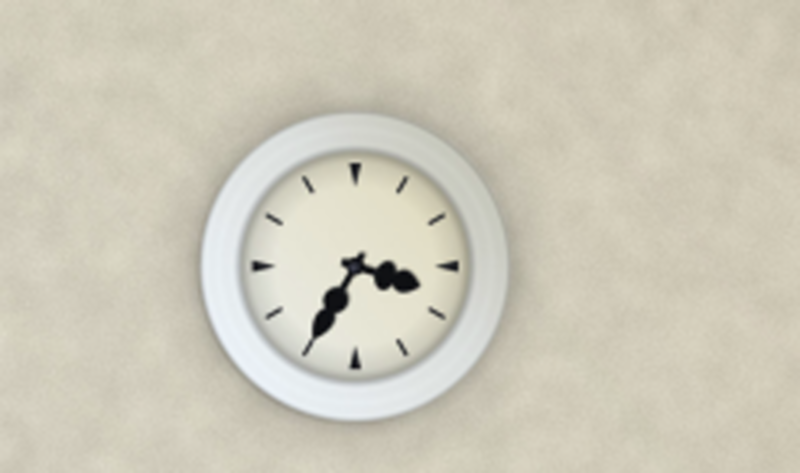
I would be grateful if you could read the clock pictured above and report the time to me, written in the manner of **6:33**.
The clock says **3:35**
